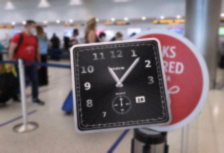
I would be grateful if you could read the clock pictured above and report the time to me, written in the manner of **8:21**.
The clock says **11:07**
